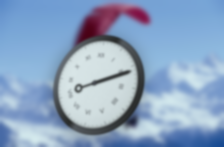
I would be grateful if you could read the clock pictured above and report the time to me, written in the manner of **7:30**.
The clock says **8:11**
